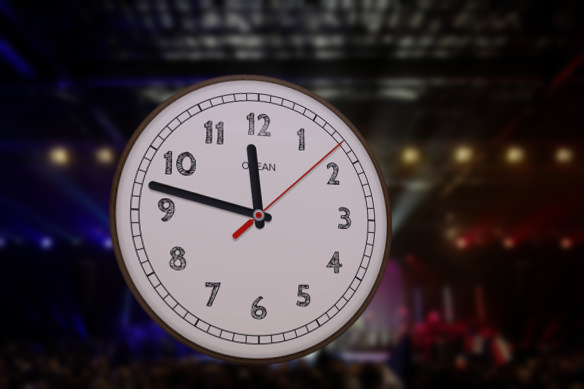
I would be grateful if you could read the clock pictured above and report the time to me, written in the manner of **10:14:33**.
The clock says **11:47:08**
